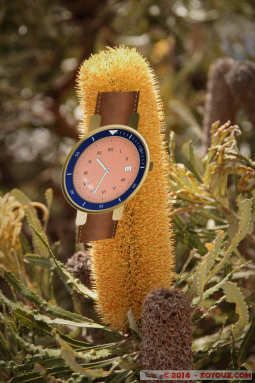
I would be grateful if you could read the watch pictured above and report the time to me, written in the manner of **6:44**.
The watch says **10:34**
